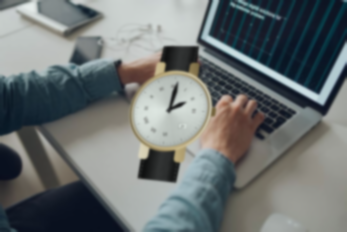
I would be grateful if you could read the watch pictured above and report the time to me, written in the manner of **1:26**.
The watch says **2:01**
